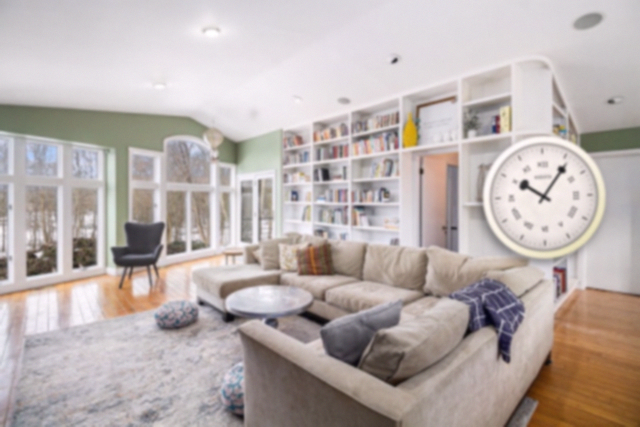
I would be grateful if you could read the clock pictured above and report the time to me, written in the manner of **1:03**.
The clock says **10:06**
